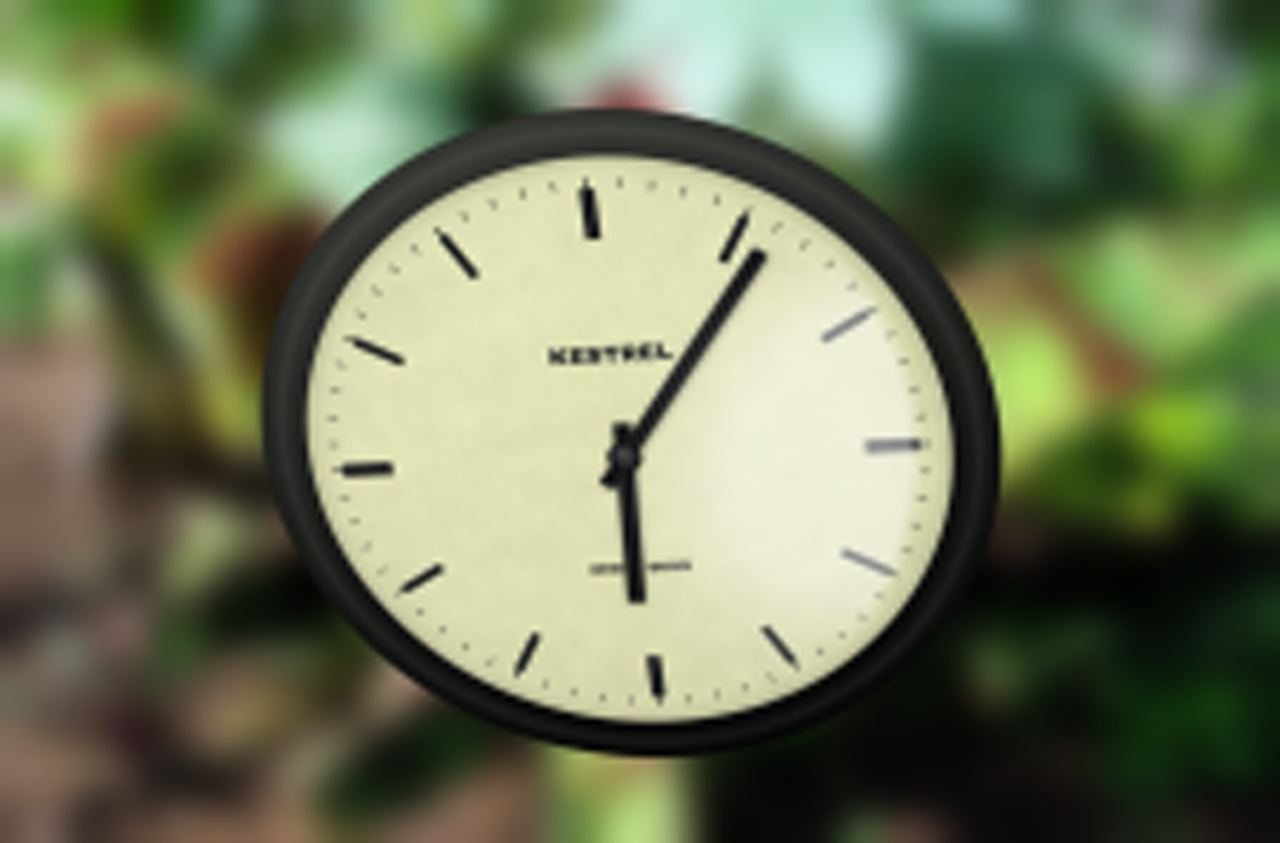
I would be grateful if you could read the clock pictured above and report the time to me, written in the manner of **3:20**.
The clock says **6:06**
